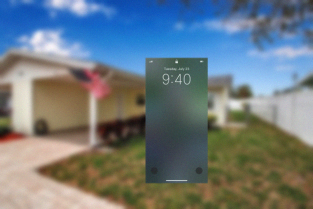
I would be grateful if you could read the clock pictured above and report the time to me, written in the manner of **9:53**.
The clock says **9:40**
